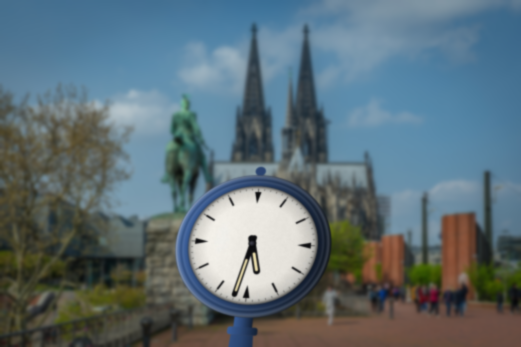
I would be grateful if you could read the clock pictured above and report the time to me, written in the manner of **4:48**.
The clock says **5:32**
